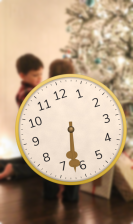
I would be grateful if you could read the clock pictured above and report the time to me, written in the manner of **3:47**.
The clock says **6:32**
